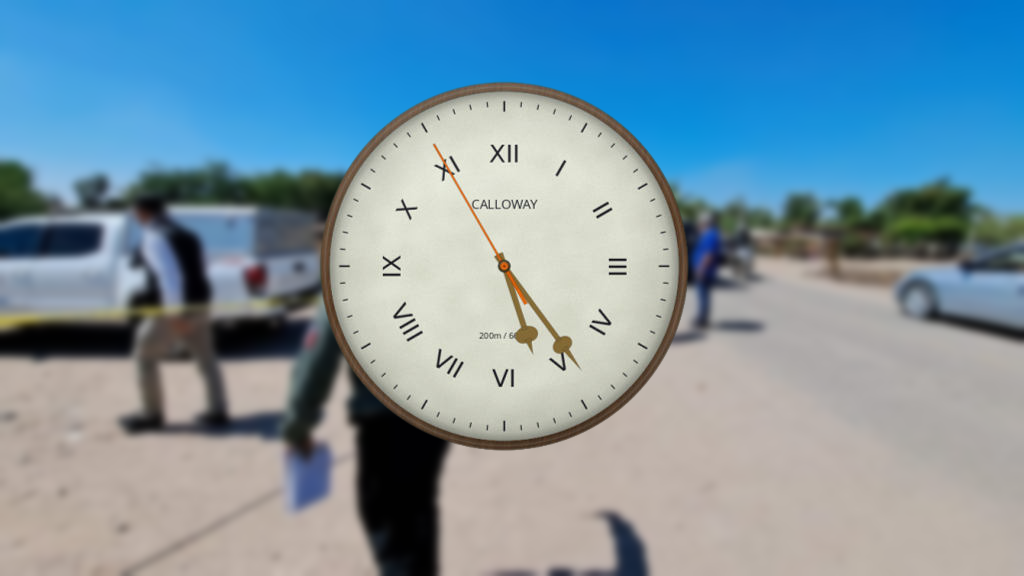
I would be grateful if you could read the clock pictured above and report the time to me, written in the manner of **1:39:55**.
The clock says **5:23:55**
